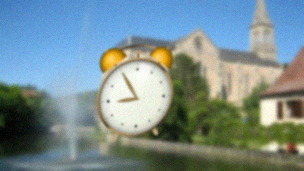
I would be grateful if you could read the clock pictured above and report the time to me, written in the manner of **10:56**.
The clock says **8:55**
